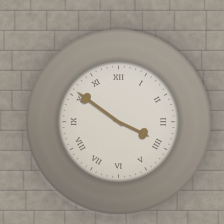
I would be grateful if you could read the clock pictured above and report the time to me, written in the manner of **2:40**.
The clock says **3:51**
